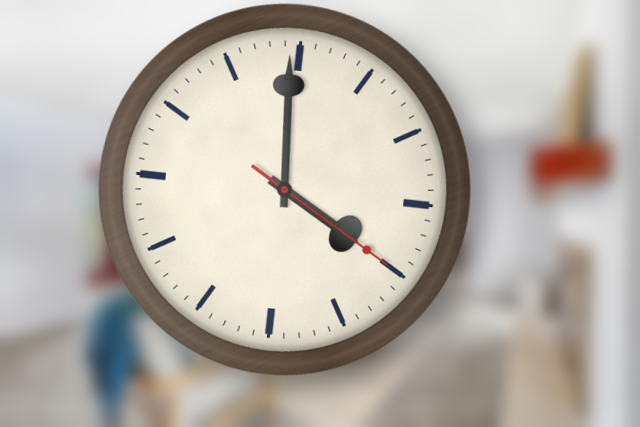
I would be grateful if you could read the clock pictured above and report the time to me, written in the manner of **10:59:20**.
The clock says **3:59:20**
